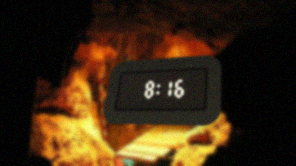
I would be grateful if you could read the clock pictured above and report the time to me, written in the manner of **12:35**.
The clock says **8:16**
